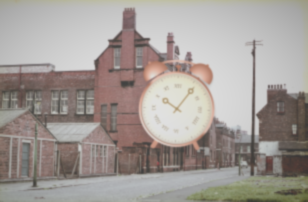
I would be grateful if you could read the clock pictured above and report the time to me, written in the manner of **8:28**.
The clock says **10:06**
